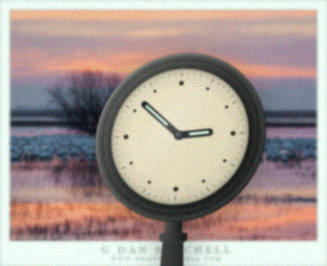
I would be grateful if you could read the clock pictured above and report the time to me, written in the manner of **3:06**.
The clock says **2:52**
